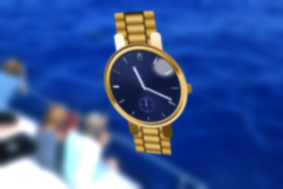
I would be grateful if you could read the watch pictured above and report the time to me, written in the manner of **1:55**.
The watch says **11:19**
